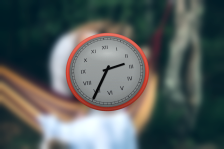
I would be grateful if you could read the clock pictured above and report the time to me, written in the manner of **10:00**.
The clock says **2:35**
